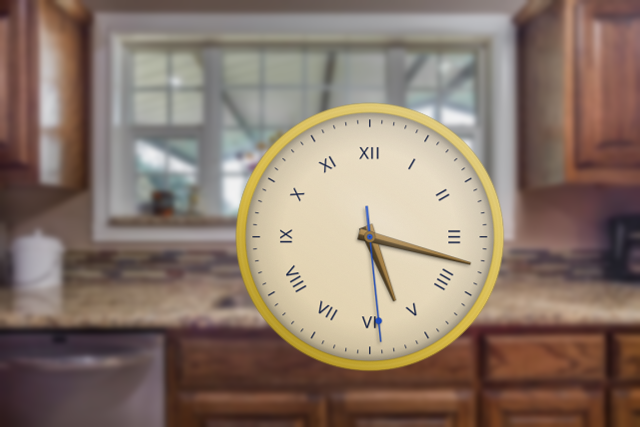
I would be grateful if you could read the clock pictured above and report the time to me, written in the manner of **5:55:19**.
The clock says **5:17:29**
